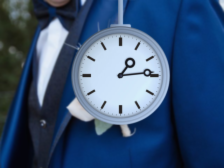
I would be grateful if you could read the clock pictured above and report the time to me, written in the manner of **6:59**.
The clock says **1:14**
